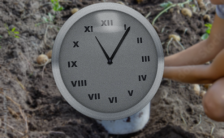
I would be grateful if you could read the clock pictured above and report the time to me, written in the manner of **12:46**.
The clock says **11:06**
